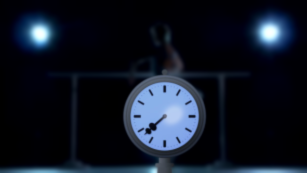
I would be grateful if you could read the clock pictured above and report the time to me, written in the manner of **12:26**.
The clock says **7:38**
